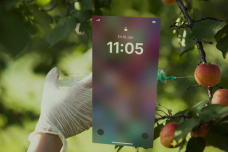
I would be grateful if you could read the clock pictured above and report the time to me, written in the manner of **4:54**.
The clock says **11:05**
